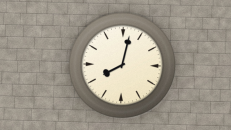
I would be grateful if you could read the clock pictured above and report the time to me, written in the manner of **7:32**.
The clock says **8:02**
